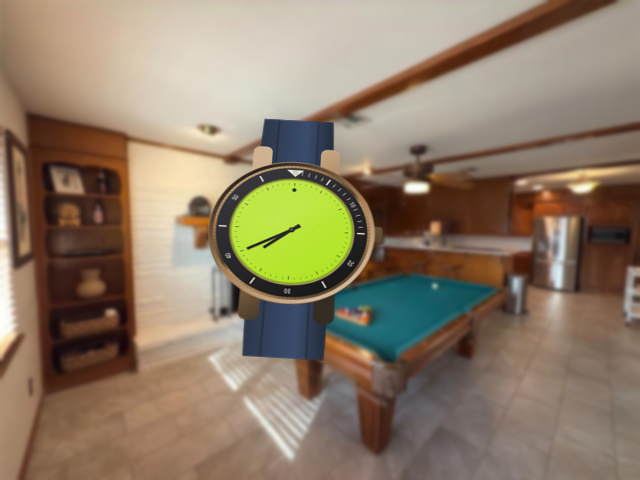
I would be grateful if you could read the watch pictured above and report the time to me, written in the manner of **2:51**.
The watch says **7:40**
